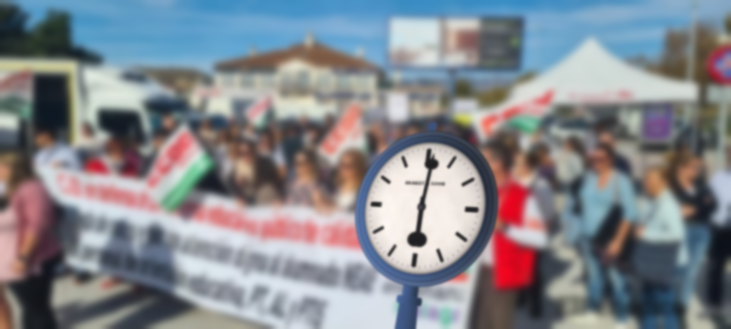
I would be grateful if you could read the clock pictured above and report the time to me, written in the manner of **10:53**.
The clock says **6:01**
